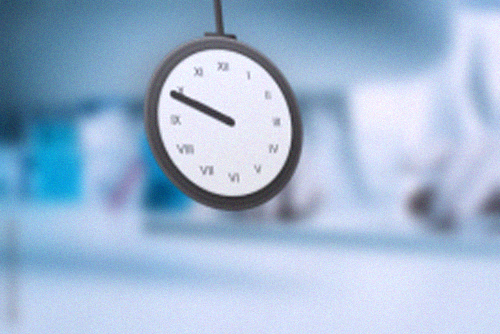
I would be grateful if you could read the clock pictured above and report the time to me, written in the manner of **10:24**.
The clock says **9:49**
